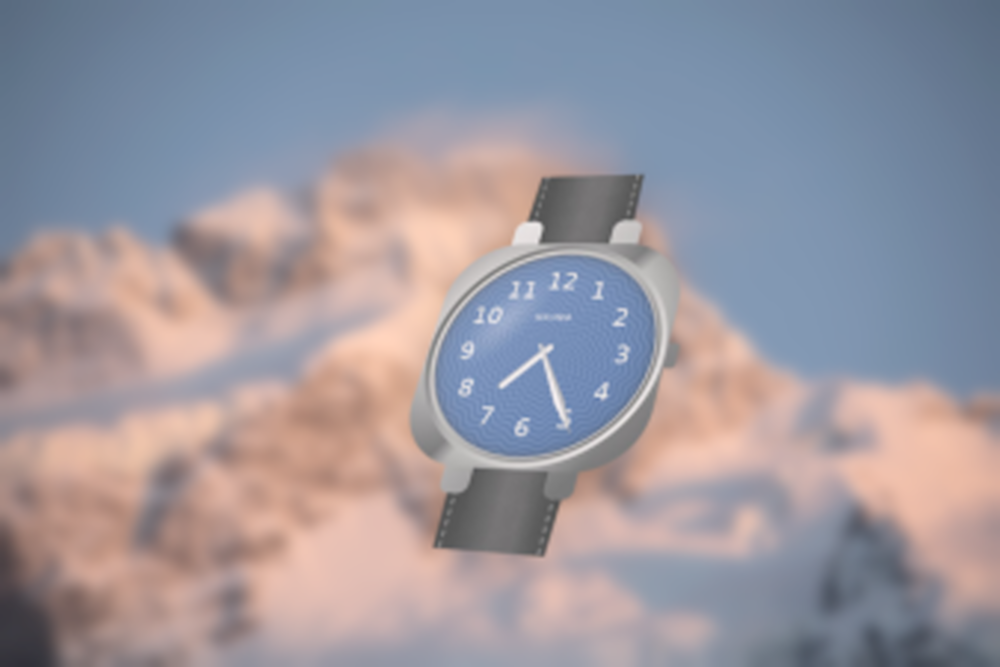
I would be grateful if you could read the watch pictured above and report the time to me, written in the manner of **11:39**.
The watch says **7:25**
